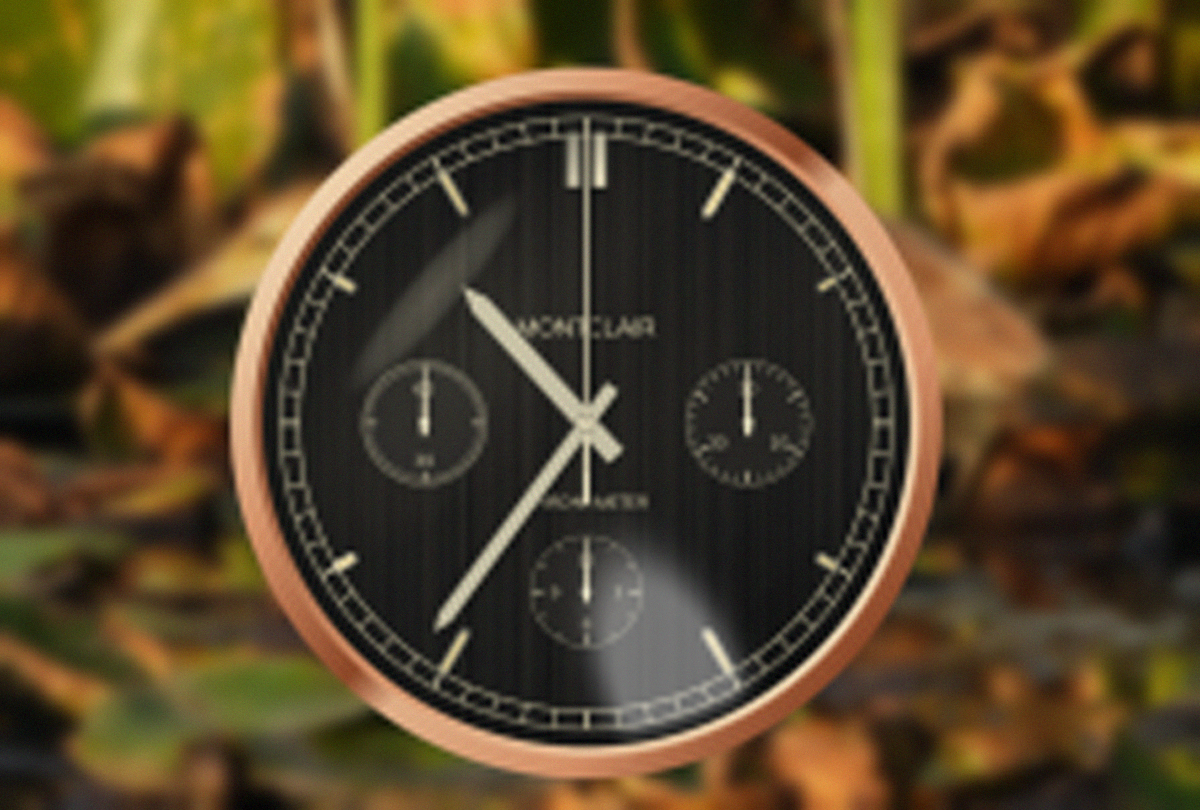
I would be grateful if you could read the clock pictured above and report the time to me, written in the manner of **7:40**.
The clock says **10:36**
